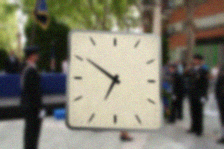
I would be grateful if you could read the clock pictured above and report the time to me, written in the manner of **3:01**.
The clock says **6:51**
